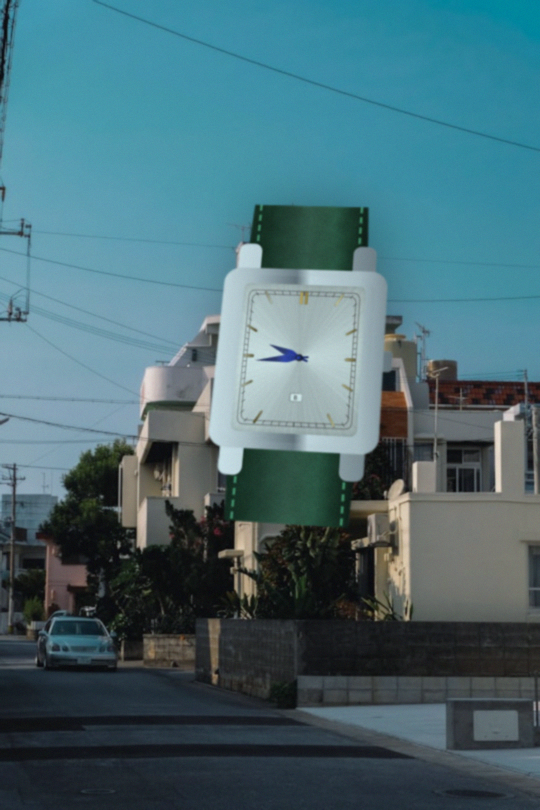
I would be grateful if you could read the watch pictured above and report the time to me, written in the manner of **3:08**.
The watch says **9:44**
